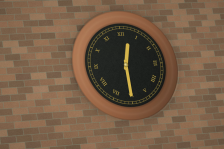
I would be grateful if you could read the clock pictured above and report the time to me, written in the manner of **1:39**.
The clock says **12:30**
